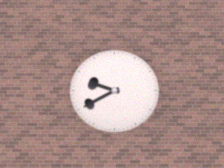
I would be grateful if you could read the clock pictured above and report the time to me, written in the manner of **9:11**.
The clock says **9:40**
